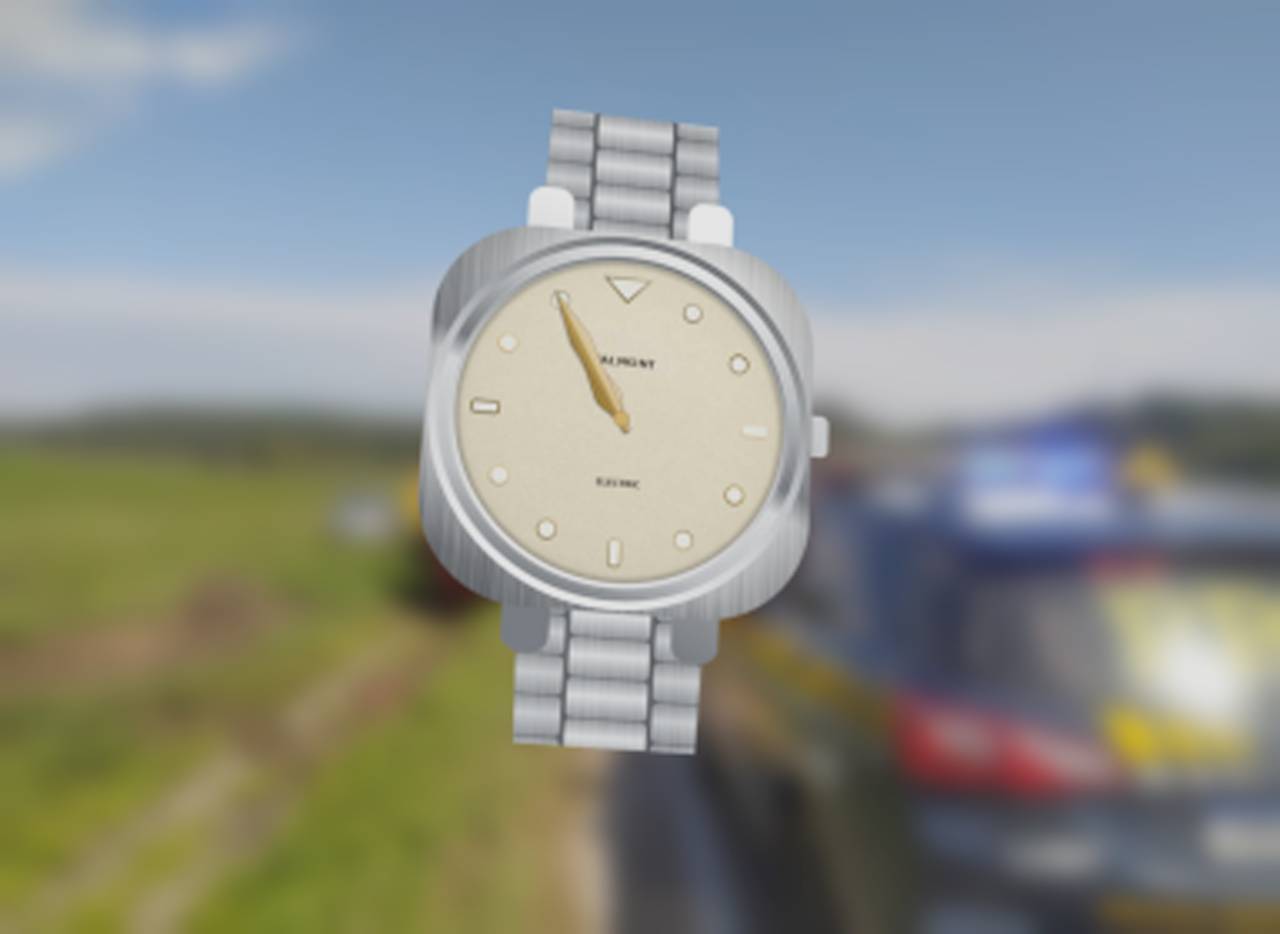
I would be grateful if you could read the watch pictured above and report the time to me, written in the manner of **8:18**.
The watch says **10:55**
